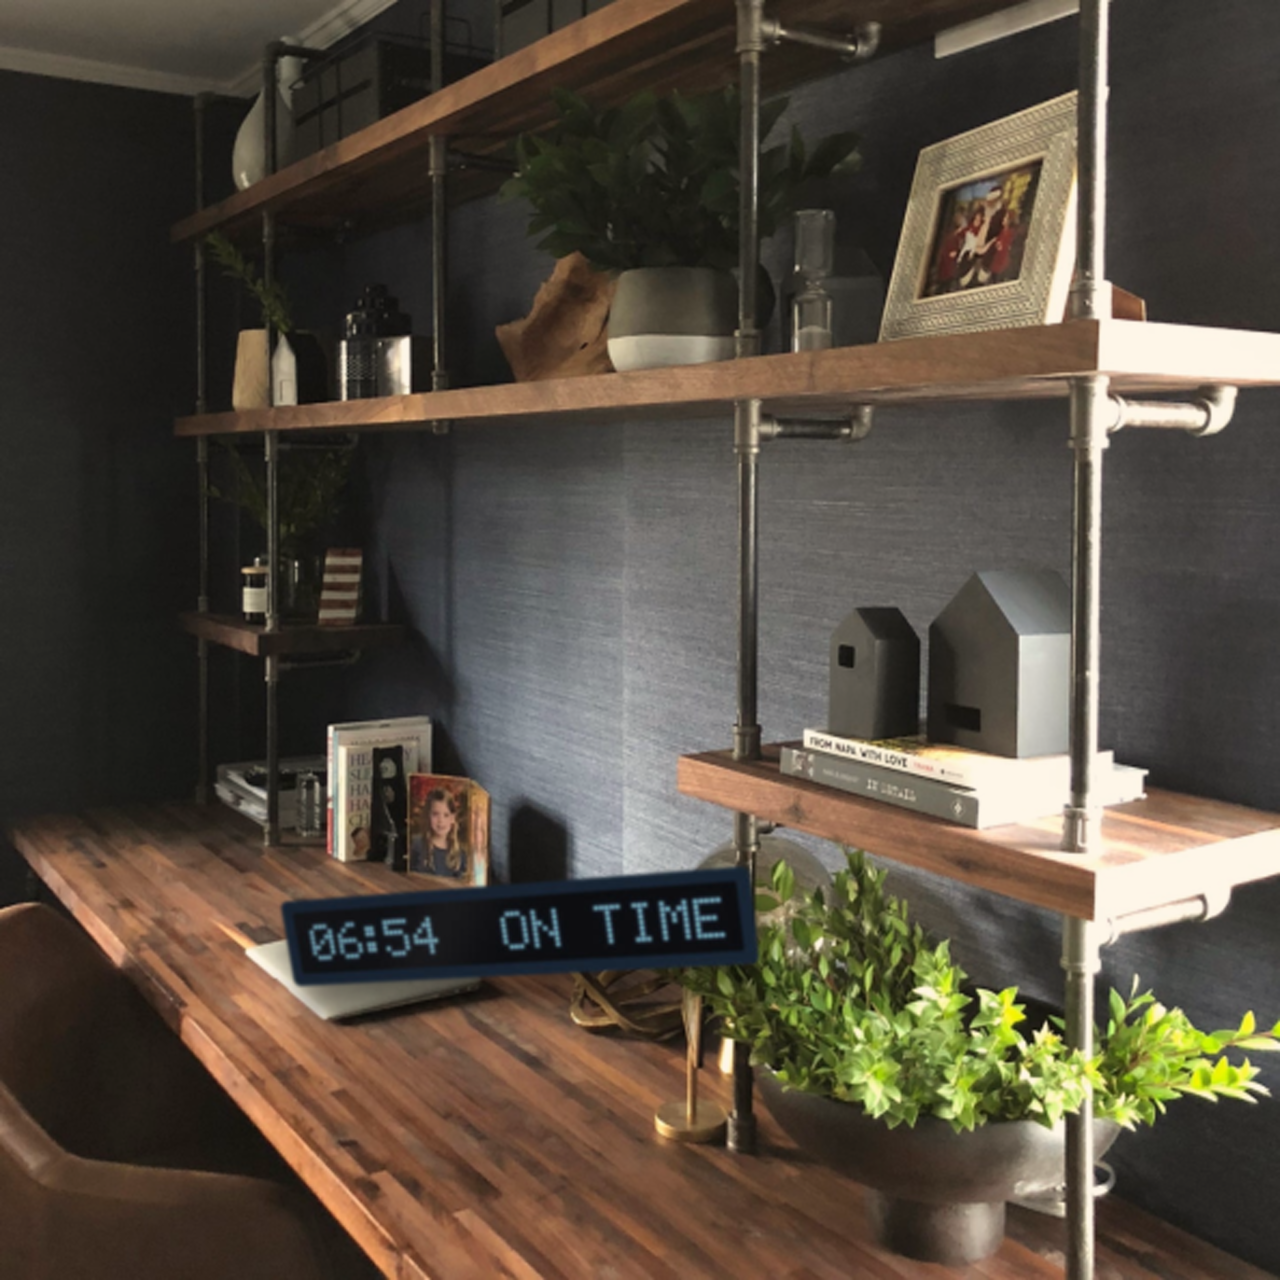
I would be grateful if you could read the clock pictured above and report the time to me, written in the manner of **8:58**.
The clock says **6:54**
